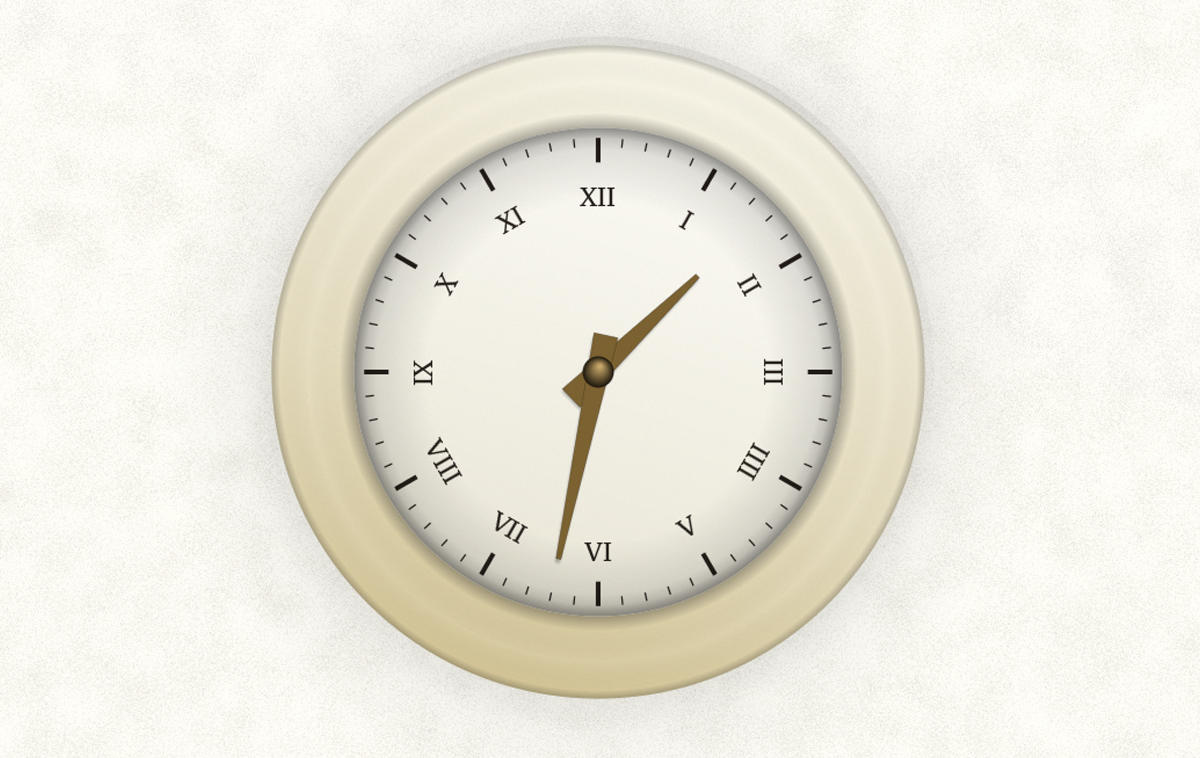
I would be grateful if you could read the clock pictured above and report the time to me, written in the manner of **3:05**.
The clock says **1:32**
